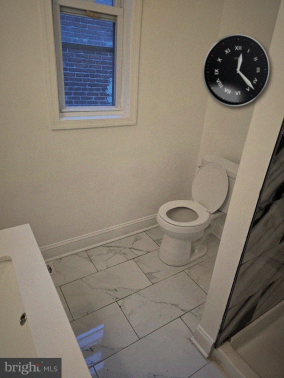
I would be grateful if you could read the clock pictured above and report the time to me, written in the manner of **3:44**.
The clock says **12:23**
